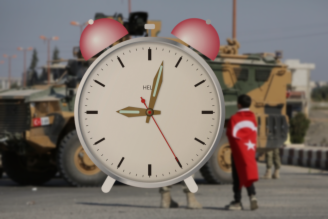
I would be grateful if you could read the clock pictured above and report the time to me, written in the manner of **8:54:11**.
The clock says **9:02:25**
